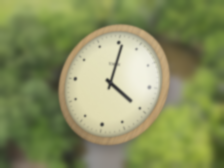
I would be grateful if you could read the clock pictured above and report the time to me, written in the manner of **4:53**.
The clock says **4:01**
